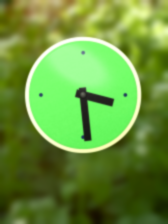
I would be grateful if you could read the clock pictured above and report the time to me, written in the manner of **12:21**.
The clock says **3:29**
